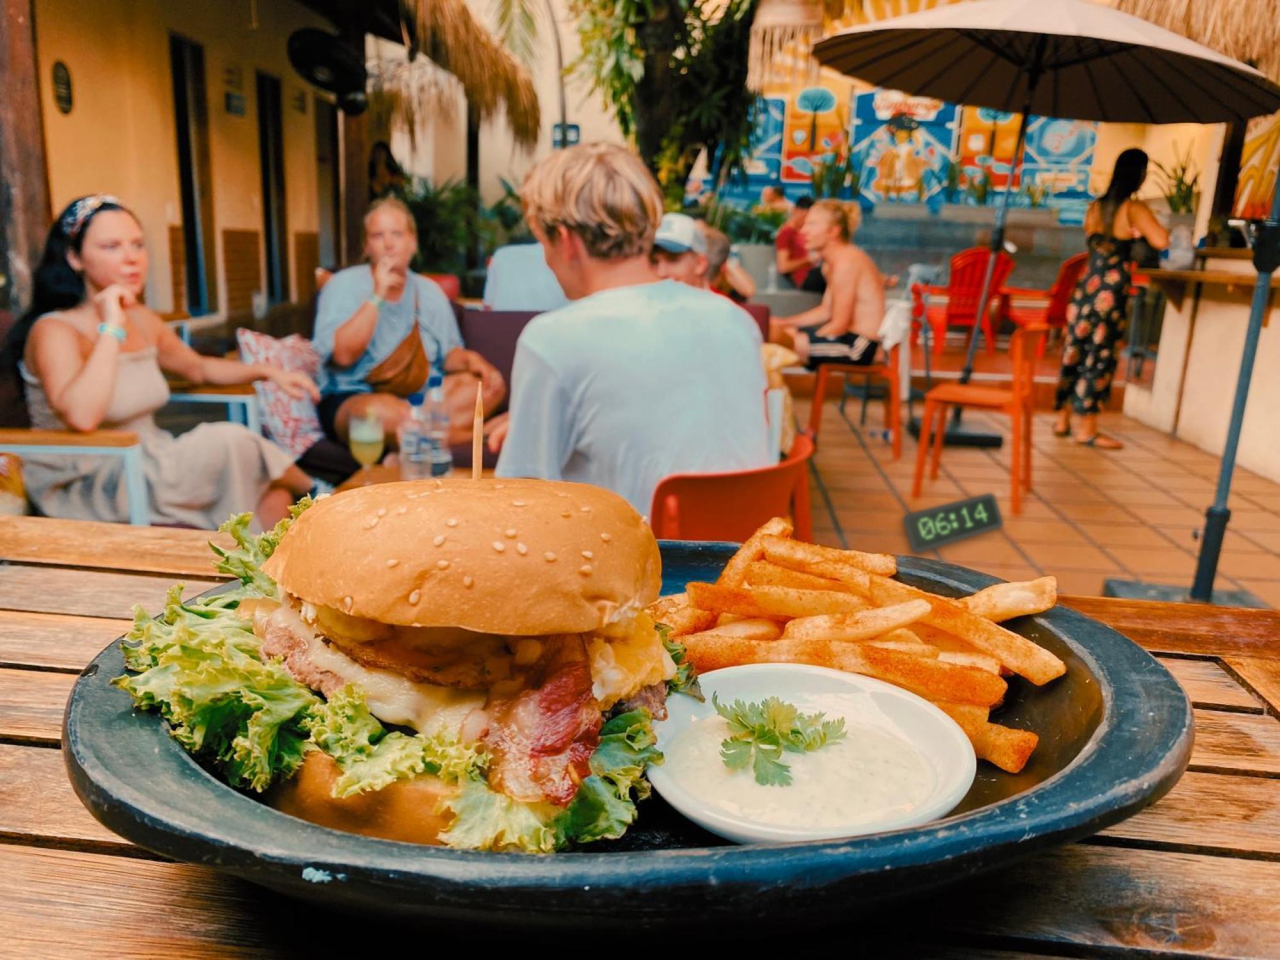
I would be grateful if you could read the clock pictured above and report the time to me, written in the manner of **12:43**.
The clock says **6:14**
